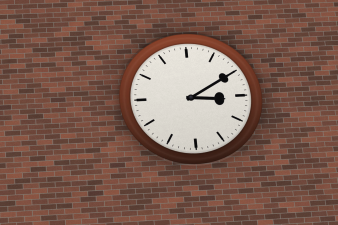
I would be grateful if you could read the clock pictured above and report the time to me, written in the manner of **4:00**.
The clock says **3:10**
